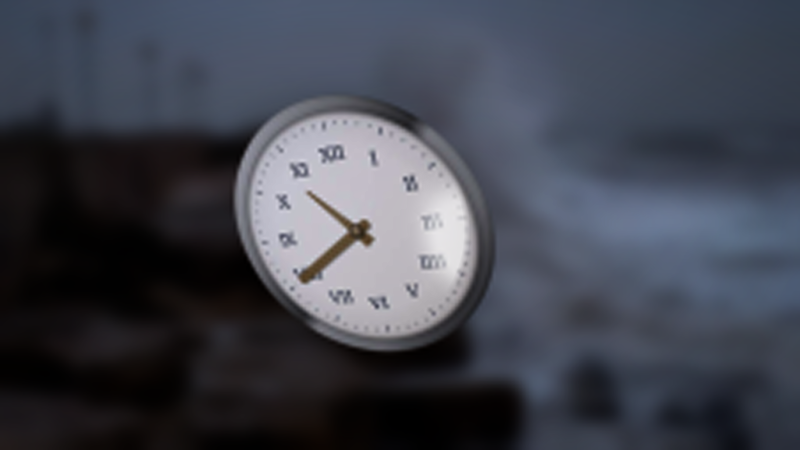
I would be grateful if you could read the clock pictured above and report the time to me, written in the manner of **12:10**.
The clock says **10:40**
